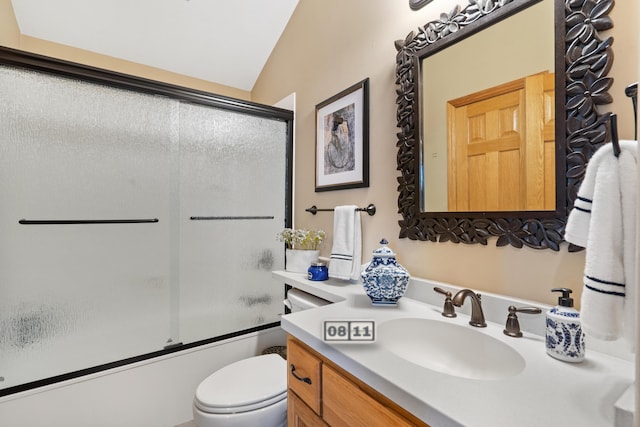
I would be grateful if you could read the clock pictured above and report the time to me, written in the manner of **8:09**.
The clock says **8:11**
